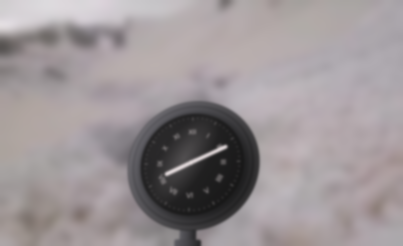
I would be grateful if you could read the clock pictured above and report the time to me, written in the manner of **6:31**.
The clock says **8:11**
